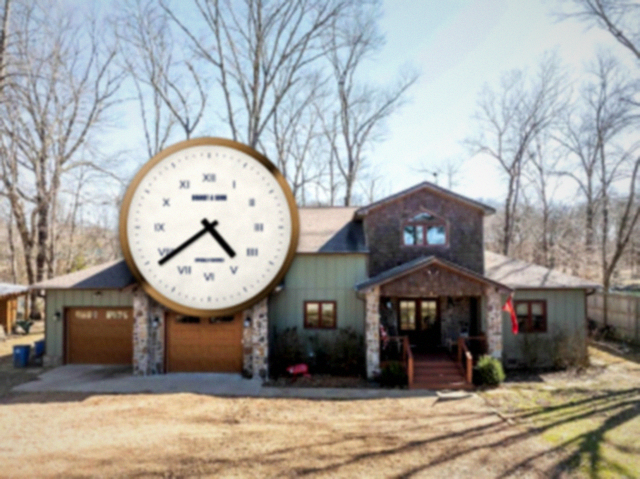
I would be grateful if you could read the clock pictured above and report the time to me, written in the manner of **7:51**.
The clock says **4:39**
